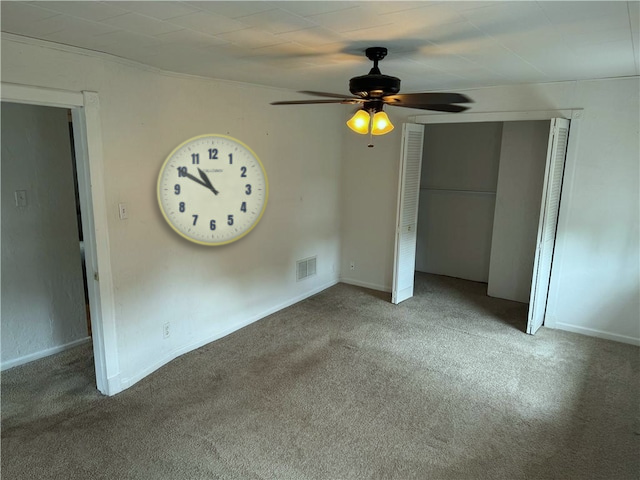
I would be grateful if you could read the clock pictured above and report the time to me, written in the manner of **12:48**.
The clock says **10:50**
